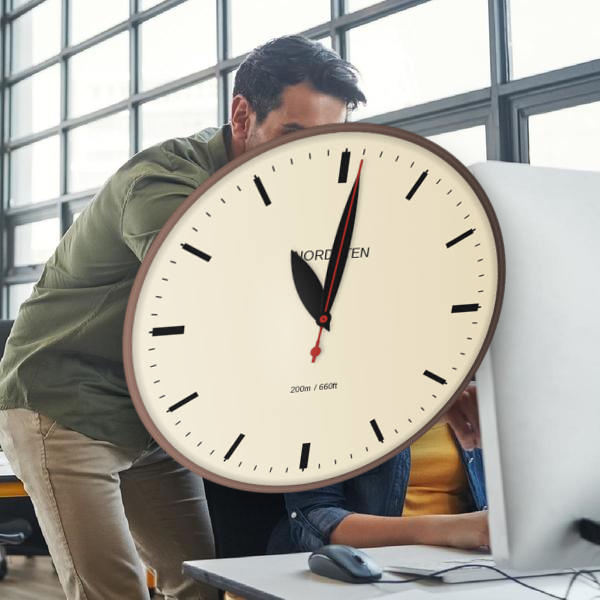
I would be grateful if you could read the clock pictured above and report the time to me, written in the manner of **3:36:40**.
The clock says **11:01:01**
